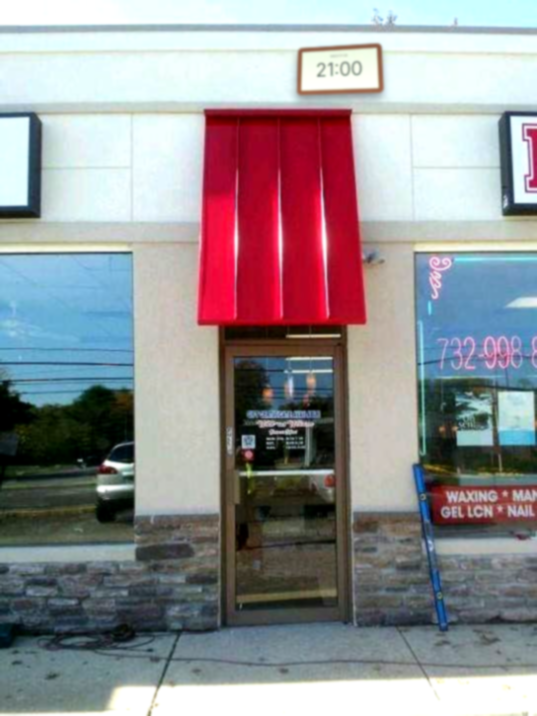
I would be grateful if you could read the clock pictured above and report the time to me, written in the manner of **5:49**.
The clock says **21:00**
